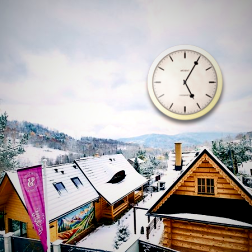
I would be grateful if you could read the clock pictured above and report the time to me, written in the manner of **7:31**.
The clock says **5:05**
